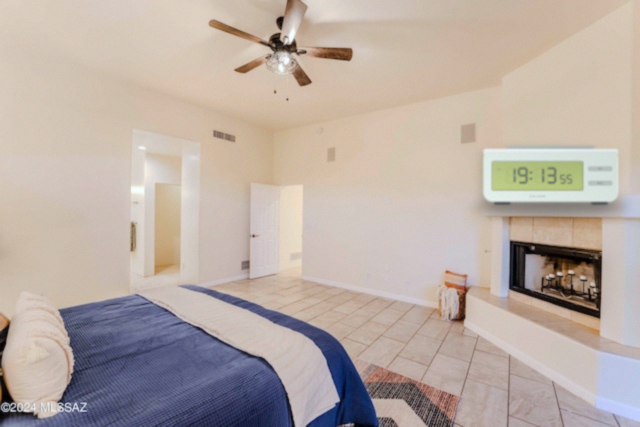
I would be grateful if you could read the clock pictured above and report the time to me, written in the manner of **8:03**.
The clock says **19:13**
